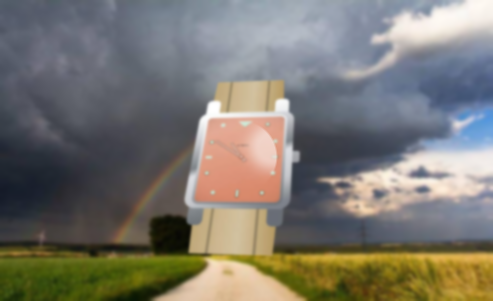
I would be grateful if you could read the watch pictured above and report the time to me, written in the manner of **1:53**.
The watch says **10:51**
